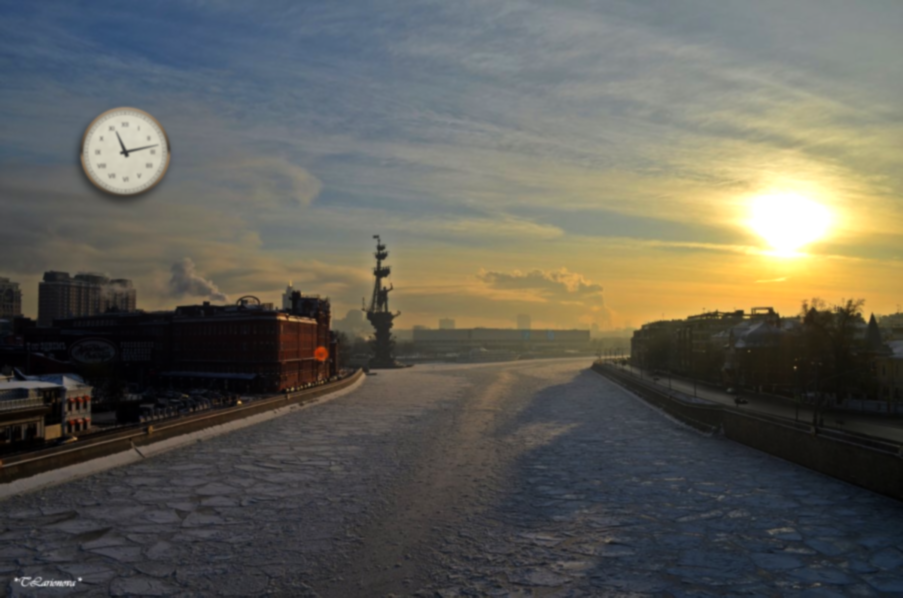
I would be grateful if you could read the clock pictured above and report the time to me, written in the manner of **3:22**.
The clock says **11:13**
